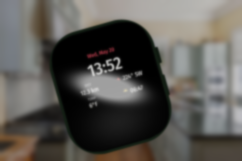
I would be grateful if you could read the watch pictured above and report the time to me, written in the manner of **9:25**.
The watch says **13:52**
